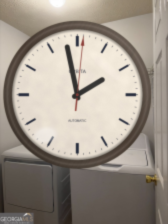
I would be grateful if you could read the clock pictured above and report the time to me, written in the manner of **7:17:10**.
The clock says **1:58:01**
